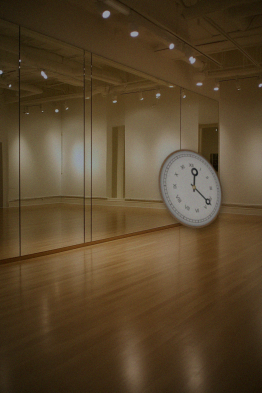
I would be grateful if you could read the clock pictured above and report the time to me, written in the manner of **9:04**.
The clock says **12:22**
